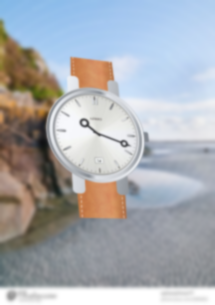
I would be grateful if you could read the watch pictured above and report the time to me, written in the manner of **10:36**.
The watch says **10:18**
